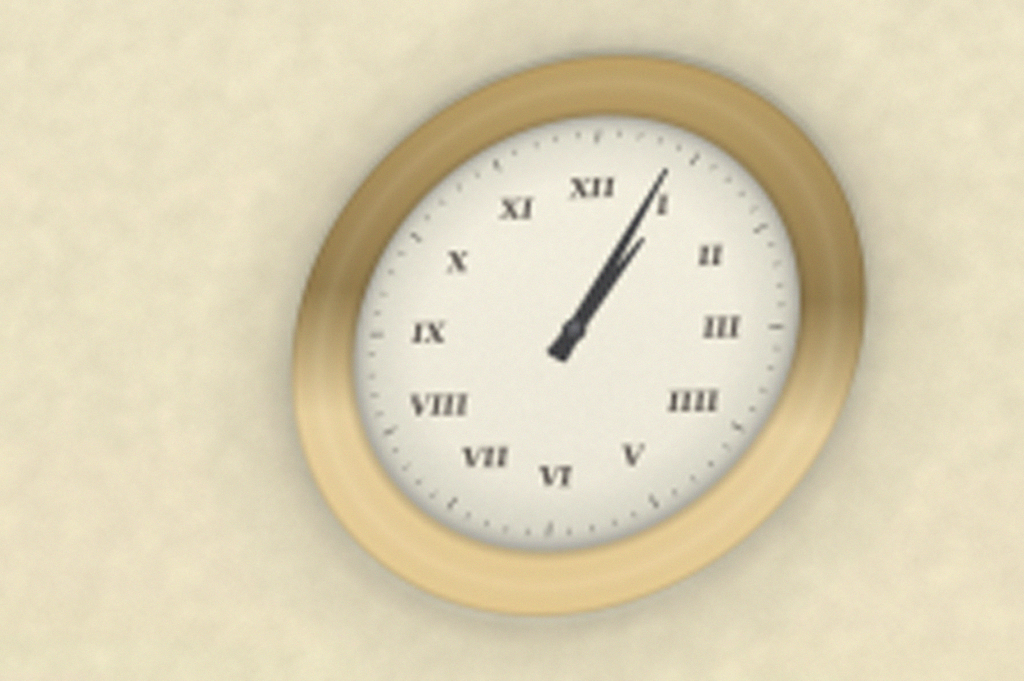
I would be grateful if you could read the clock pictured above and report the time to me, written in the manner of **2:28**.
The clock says **1:04**
